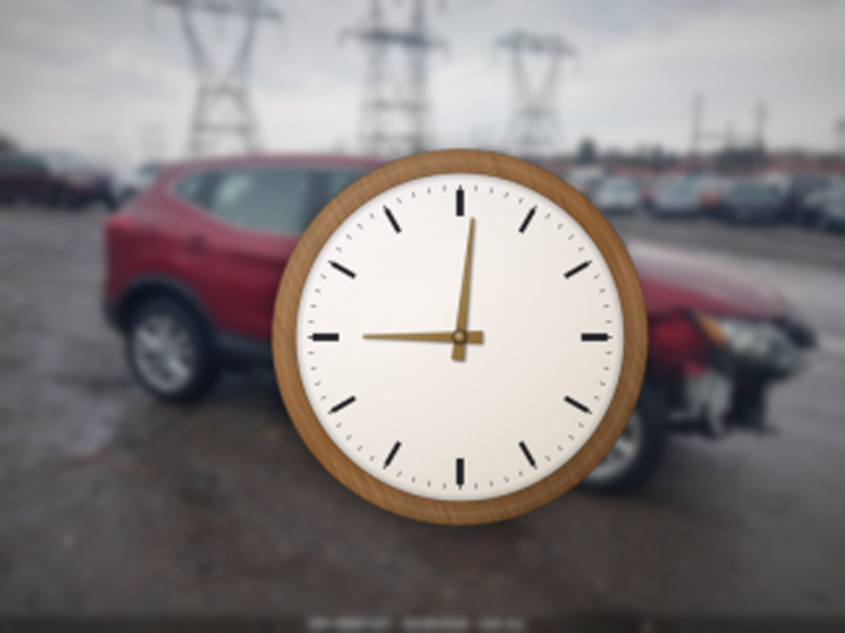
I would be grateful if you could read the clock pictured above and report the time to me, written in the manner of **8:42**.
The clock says **9:01**
